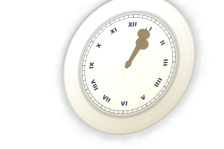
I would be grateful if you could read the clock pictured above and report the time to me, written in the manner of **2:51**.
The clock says **1:04**
